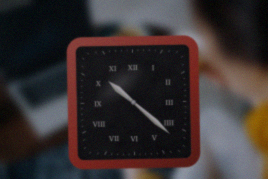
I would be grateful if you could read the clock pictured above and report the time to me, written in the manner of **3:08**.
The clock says **10:22**
